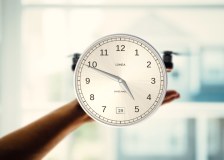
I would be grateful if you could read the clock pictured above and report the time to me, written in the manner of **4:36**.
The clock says **4:49**
